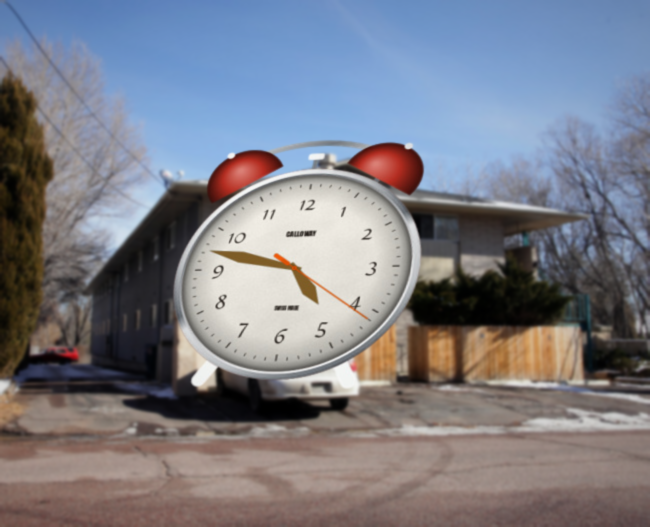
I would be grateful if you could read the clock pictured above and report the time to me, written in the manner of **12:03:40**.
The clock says **4:47:21**
